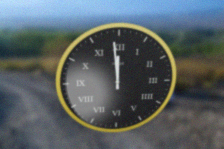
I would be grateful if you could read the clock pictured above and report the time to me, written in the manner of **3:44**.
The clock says **11:59**
